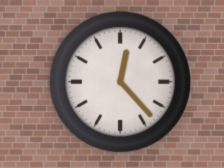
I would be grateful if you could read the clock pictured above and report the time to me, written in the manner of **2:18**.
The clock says **12:23**
